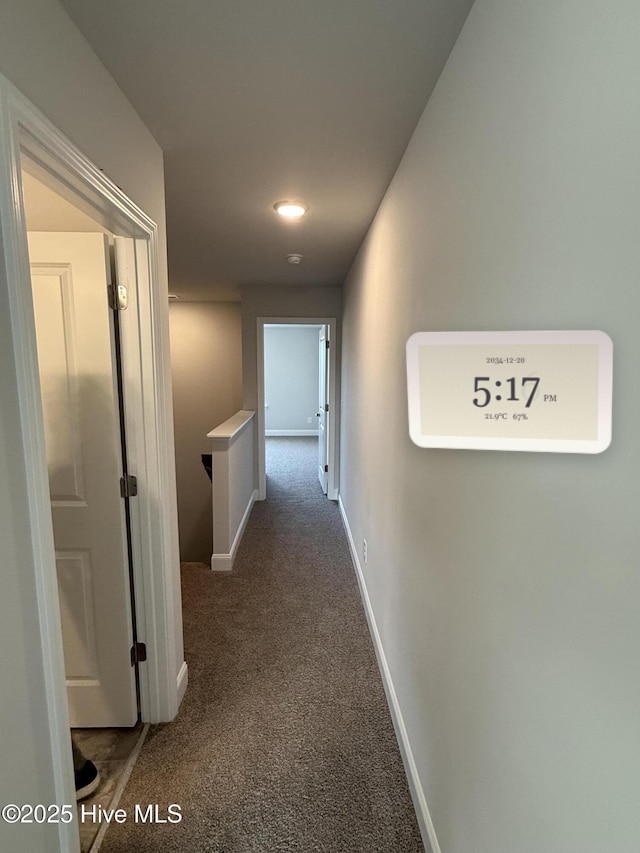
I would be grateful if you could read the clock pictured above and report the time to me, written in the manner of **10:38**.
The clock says **5:17**
